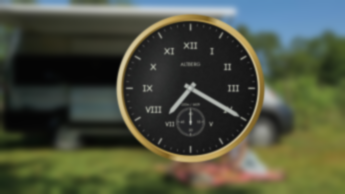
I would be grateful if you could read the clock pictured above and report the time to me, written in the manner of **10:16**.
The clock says **7:20**
